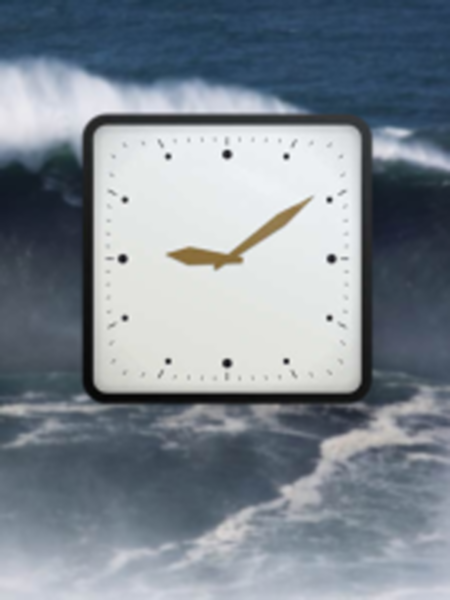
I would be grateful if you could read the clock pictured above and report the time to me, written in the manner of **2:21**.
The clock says **9:09**
